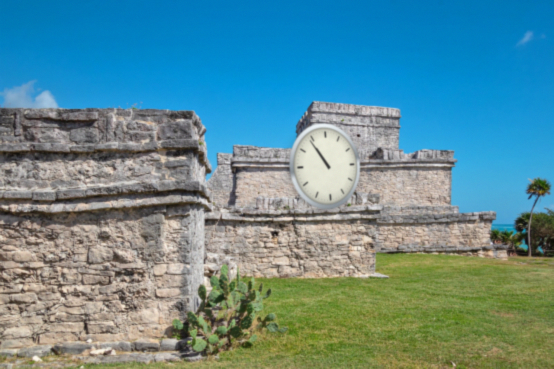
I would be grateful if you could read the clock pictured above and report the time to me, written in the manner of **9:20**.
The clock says **10:54**
